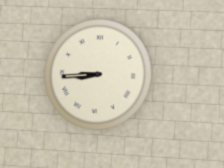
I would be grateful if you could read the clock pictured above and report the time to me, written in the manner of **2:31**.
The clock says **8:44**
